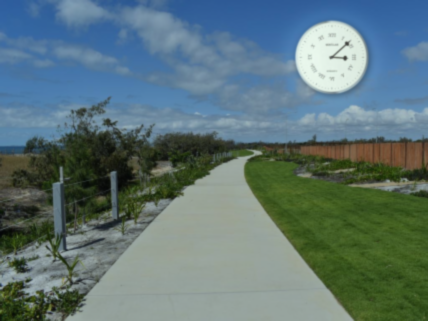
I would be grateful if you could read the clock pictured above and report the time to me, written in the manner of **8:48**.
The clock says **3:08**
